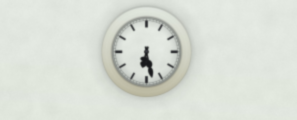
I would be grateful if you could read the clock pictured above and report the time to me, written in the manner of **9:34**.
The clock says **6:28**
